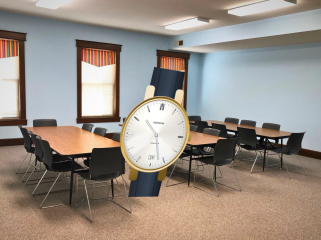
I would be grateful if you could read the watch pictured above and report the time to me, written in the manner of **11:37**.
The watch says **10:27**
